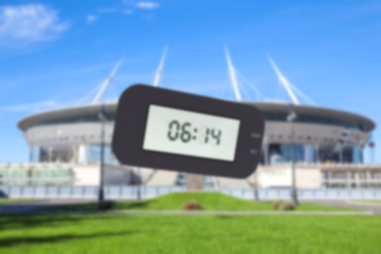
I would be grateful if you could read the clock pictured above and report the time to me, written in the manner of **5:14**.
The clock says **6:14**
